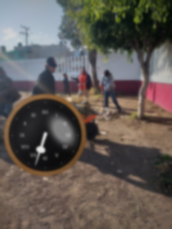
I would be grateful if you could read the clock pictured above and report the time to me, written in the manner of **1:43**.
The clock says **6:33**
